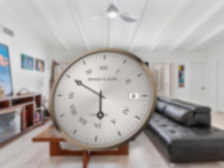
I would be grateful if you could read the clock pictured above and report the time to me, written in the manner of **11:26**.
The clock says **5:50**
